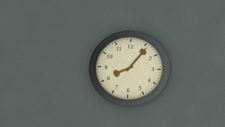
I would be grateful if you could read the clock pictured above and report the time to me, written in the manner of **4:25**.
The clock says **8:06**
